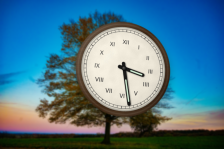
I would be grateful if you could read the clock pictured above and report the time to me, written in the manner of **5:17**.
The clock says **3:28**
